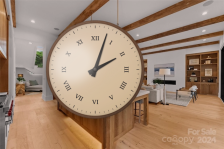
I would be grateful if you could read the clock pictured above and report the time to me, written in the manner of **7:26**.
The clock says **2:03**
